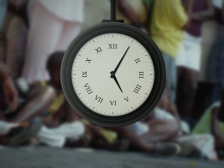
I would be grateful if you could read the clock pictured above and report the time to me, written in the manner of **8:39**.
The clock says **5:05**
